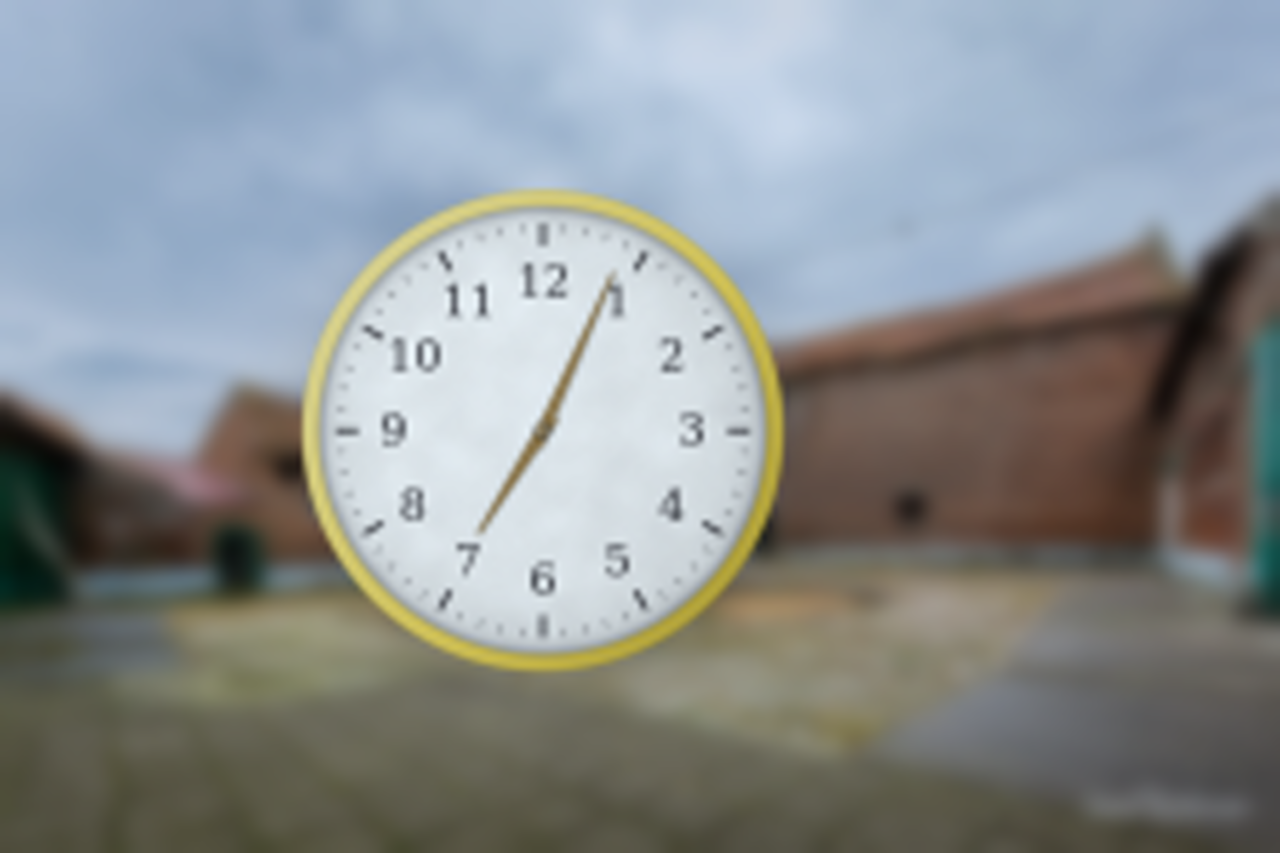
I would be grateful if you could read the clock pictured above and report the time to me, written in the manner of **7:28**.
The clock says **7:04**
